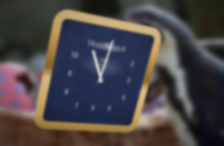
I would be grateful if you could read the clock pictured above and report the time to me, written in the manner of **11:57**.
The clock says **11:01**
